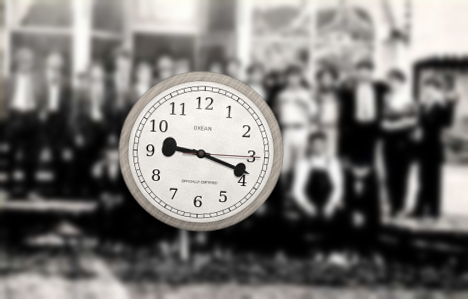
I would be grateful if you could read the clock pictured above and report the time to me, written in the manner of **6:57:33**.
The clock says **9:18:15**
